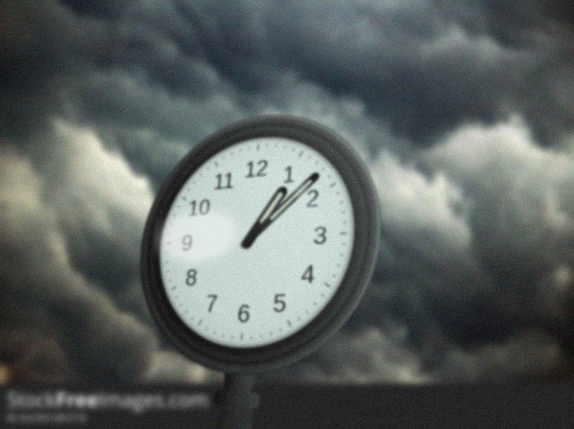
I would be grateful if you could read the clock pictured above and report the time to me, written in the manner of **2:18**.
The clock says **1:08**
